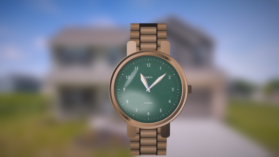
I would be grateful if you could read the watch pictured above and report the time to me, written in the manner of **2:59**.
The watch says **11:08**
